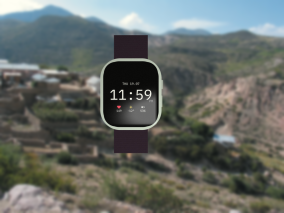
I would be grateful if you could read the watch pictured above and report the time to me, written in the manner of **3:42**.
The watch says **11:59**
